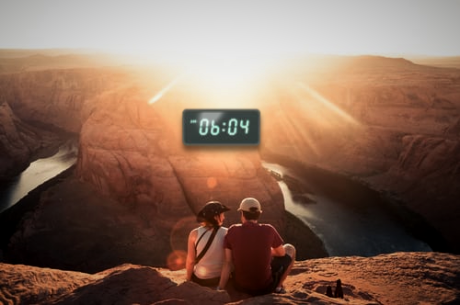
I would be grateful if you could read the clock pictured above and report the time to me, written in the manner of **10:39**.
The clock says **6:04**
